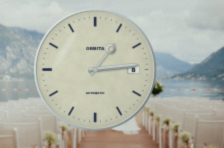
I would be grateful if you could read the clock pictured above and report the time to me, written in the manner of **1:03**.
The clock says **1:14**
